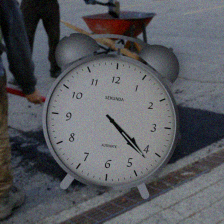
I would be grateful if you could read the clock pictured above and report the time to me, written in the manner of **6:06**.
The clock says **4:22**
